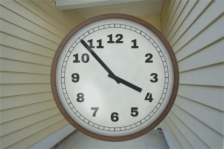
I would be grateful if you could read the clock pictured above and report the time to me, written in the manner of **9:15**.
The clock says **3:53**
